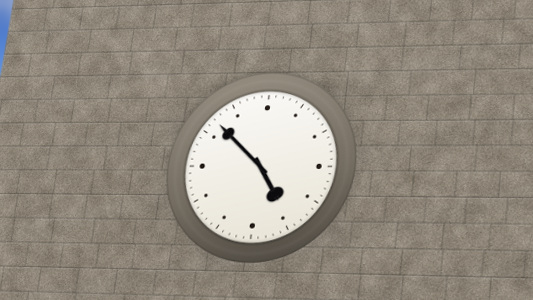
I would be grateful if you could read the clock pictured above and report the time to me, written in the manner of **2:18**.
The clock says **4:52**
